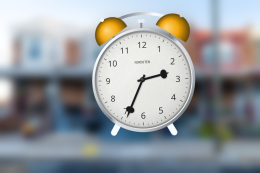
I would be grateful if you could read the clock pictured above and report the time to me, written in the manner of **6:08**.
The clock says **2:34**
